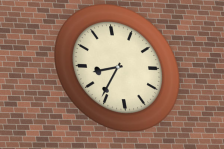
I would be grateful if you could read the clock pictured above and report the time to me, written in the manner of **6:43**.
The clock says **8:36**
